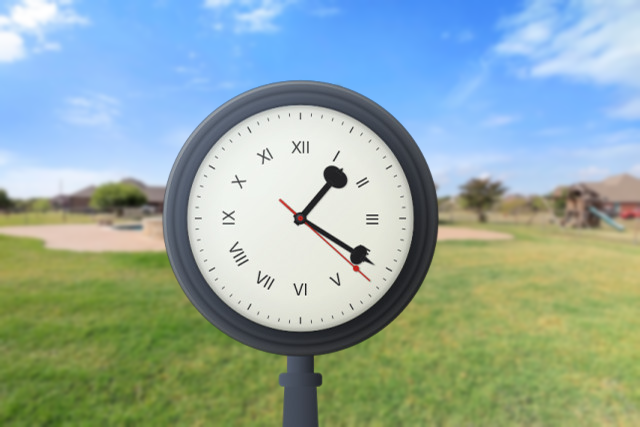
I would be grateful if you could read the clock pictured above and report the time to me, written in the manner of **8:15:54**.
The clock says **1:20:22**
